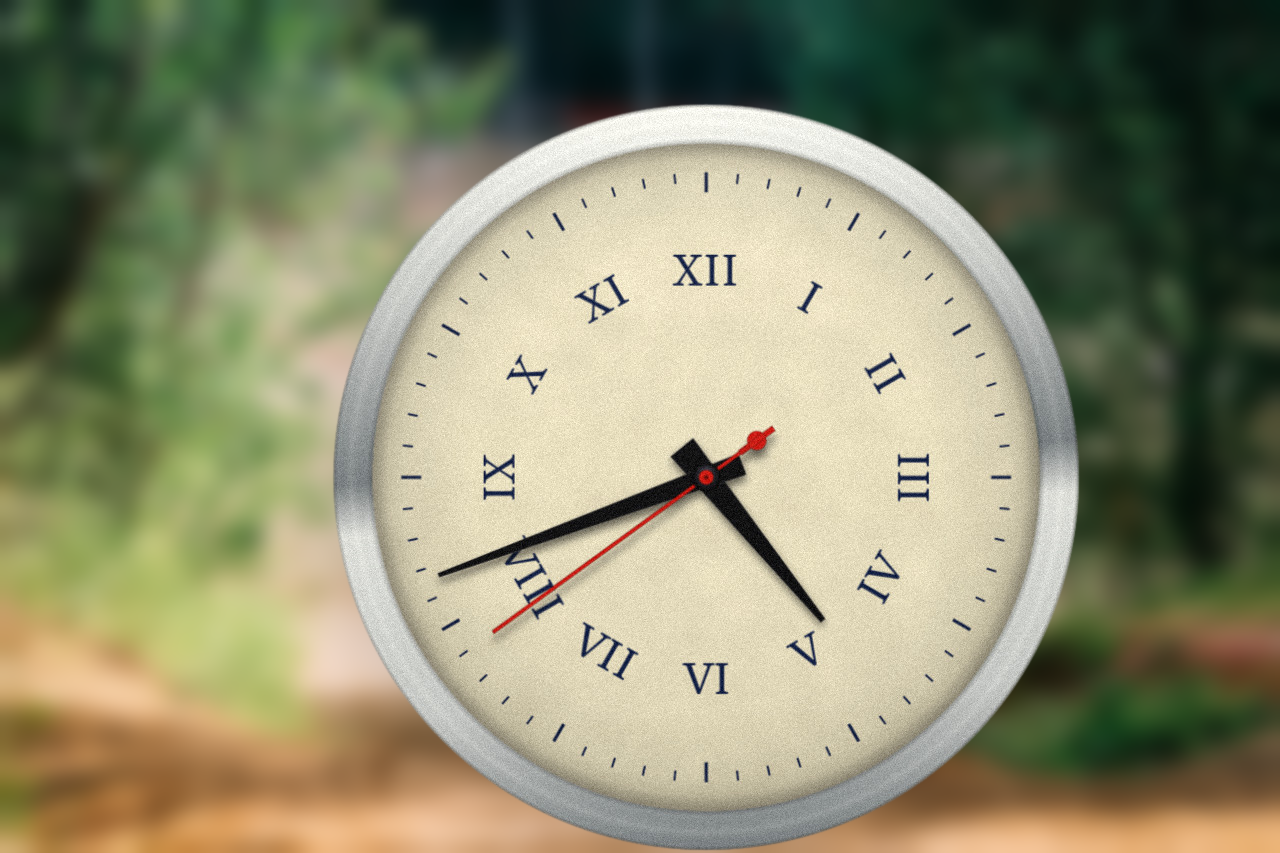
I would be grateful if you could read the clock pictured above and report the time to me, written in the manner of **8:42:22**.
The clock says **4:41:39**
